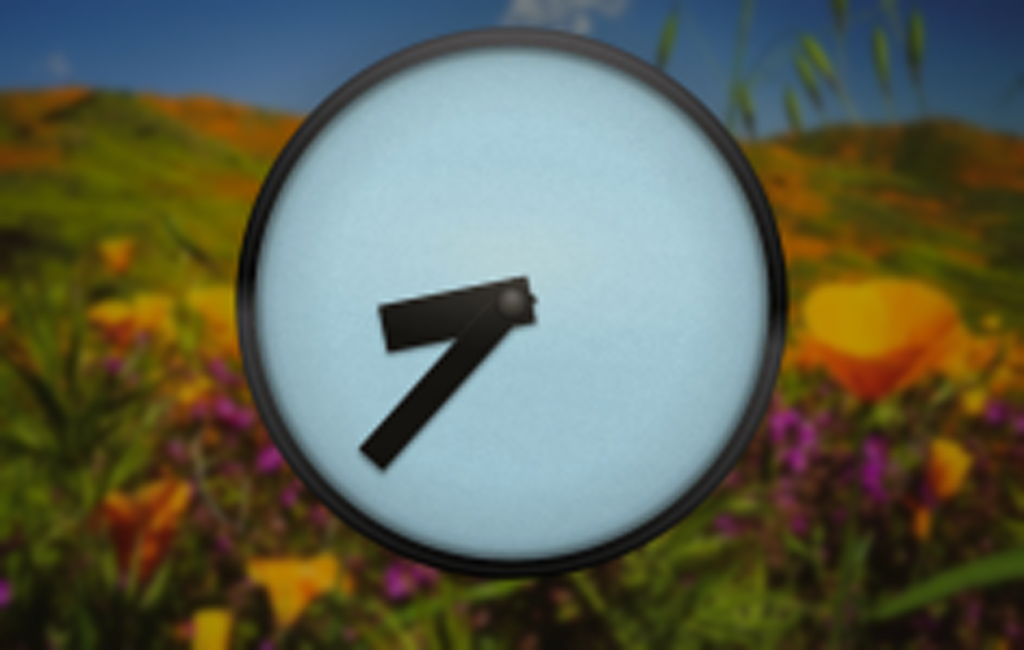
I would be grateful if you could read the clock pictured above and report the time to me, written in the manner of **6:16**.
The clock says **8:37**
